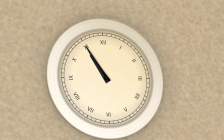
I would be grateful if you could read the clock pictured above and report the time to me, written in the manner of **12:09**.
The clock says **10:55**
